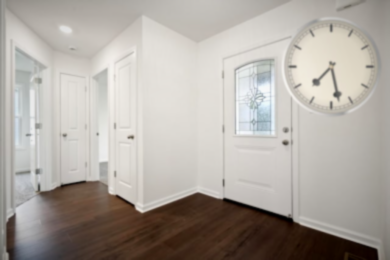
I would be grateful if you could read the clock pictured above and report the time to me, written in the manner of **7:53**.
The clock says **7:28**
